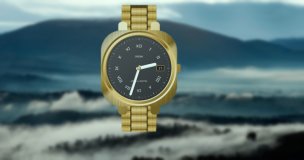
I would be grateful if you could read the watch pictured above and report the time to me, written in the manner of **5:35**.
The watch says **2:33**
